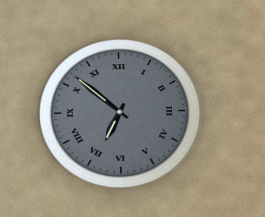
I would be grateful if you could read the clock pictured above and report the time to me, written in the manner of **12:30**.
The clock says **6:52**
